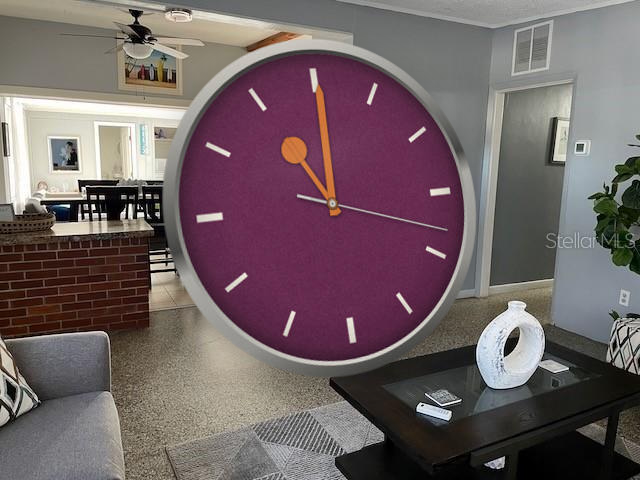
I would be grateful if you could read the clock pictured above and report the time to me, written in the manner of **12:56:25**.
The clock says **11:00:18**
